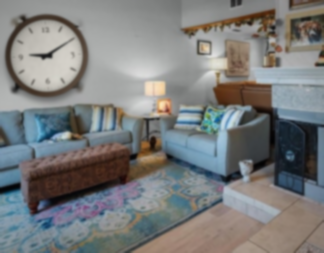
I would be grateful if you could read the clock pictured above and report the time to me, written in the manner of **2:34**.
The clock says **9:10**
